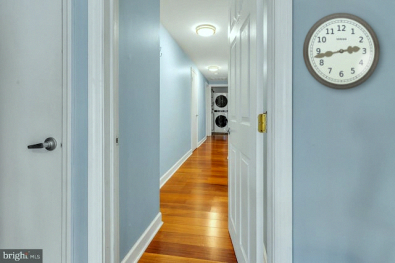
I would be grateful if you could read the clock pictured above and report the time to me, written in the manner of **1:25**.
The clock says **2:43**
